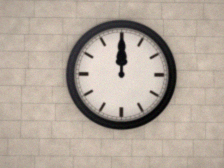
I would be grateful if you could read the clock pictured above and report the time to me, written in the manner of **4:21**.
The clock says **12:00**
